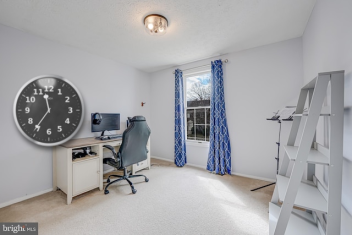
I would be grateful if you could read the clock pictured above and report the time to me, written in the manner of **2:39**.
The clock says **11:36**
